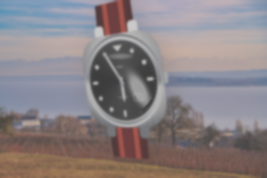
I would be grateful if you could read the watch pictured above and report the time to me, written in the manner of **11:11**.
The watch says **5:55**
